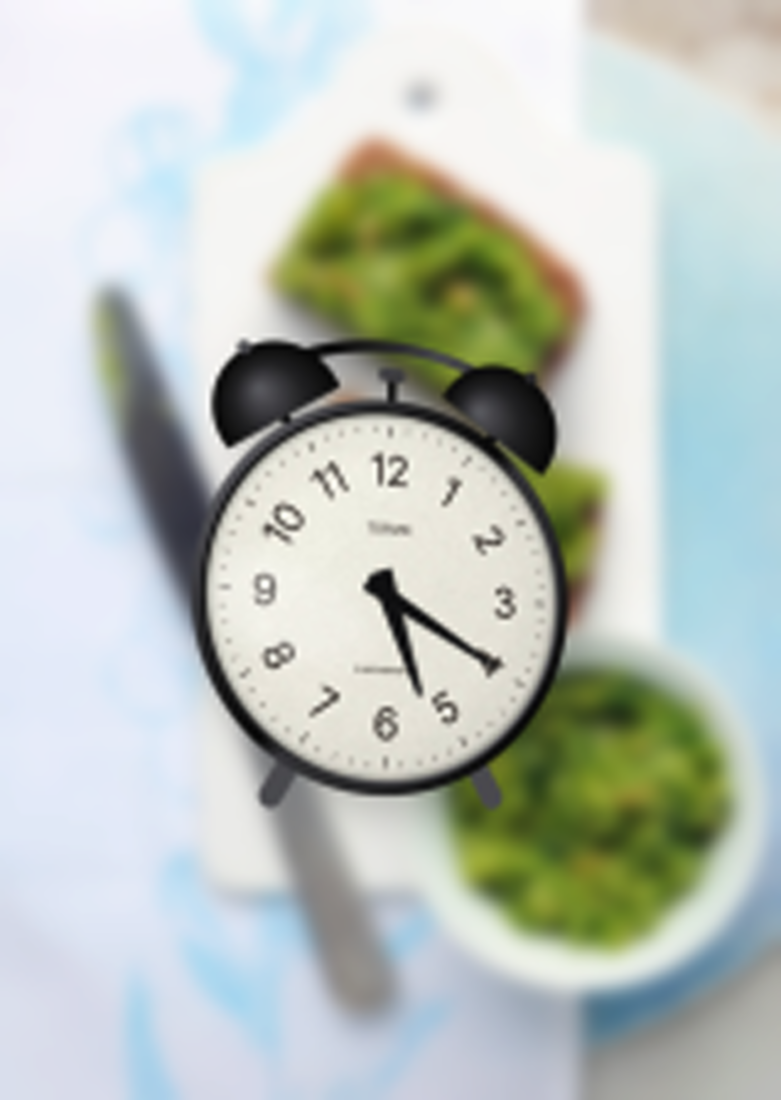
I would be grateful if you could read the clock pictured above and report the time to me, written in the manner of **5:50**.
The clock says **5:20**
